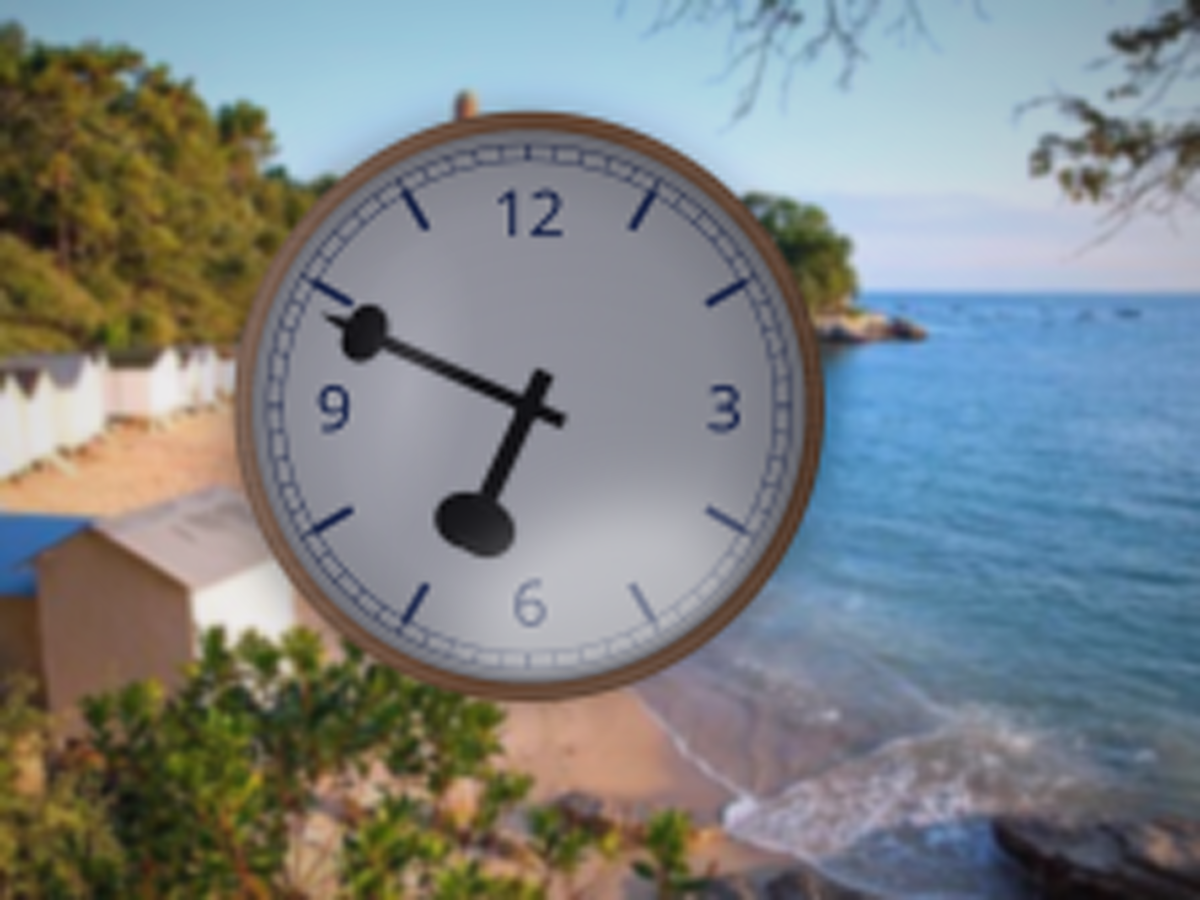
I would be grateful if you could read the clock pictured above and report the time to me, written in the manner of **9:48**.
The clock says **6:49**
